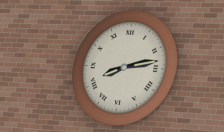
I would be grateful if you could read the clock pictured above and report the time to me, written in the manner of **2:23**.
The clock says **8:13**
